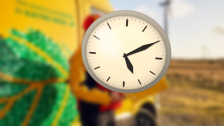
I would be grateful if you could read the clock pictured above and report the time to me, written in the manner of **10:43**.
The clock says **5:10**
